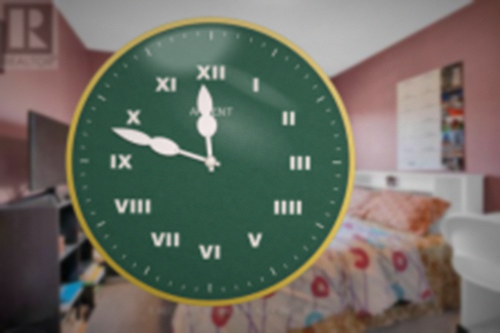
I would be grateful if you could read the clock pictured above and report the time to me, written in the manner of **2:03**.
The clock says **11:48**
